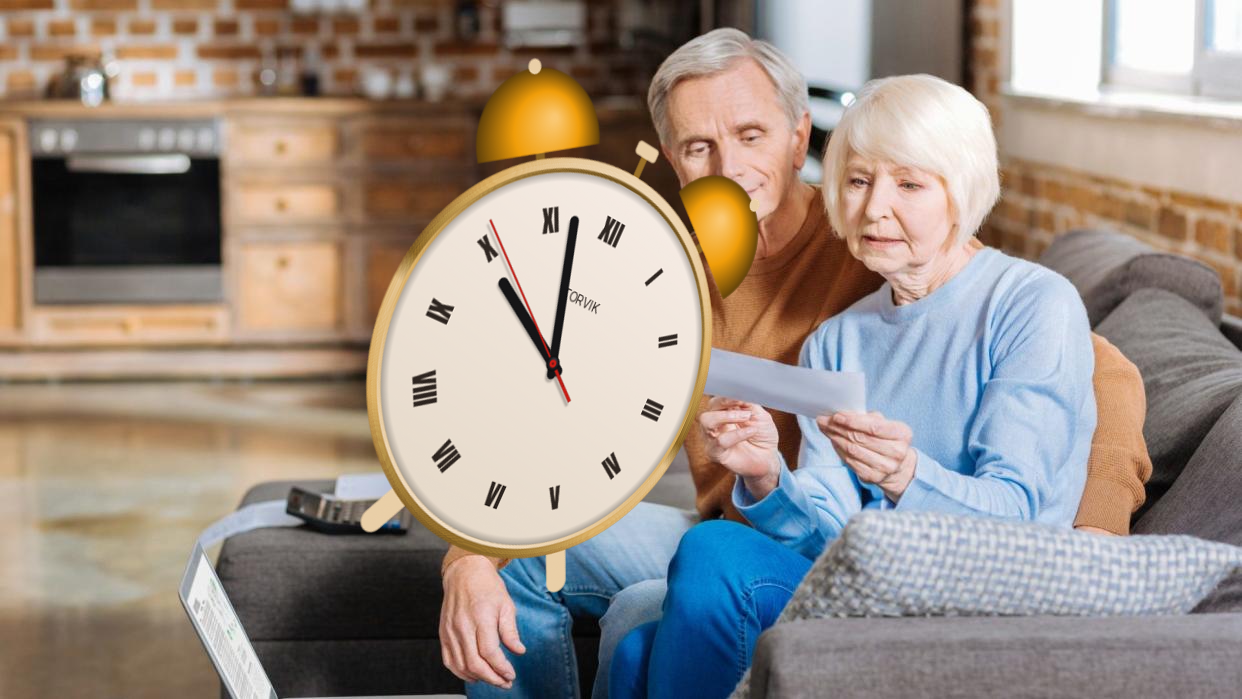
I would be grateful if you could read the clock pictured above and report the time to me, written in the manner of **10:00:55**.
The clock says **9:56:51**
